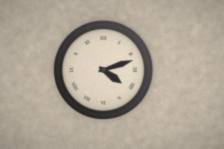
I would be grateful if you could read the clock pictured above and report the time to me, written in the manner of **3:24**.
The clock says **4:12**
